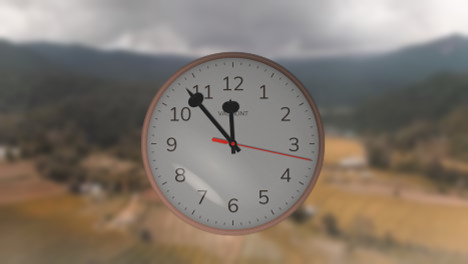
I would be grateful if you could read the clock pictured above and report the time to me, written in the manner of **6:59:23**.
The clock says **11:53:17**
